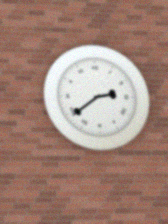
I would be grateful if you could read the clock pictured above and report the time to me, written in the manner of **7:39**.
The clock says **2:39**
